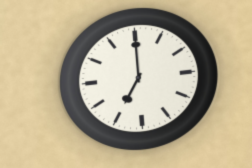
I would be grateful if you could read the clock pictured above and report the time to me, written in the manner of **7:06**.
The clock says **7:00**
